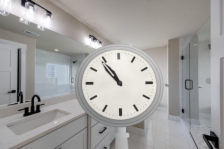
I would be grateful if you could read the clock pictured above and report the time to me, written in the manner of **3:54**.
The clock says **10:54**
